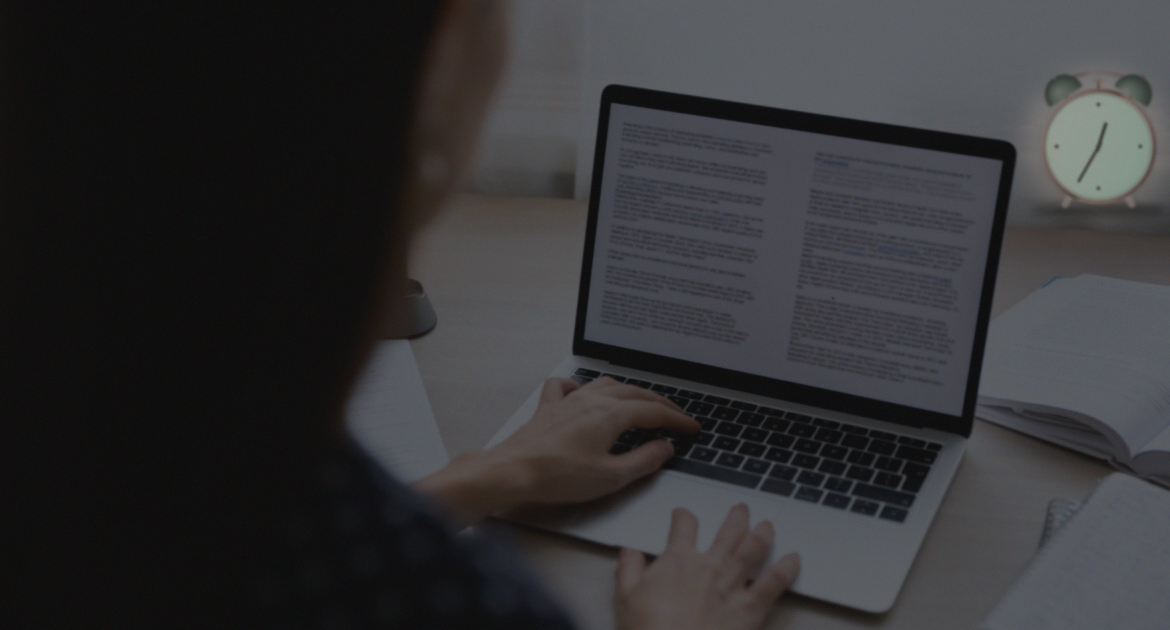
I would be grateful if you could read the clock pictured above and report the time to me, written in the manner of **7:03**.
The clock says **12:35**
